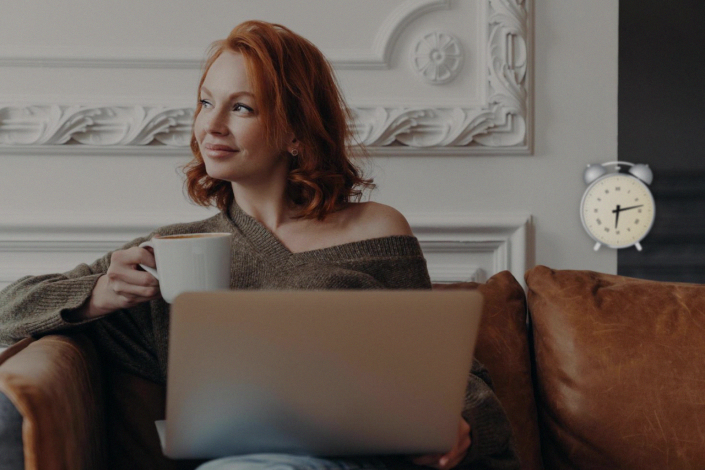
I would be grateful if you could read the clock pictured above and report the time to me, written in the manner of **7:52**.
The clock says **6:13**
